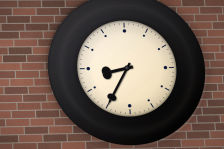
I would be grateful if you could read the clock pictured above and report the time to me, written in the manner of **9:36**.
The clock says **8:35**
